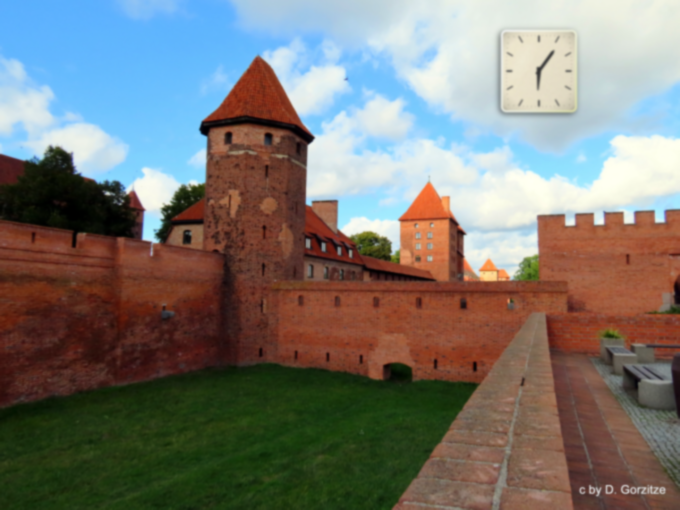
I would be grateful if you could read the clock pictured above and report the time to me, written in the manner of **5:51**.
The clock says **6:06**
